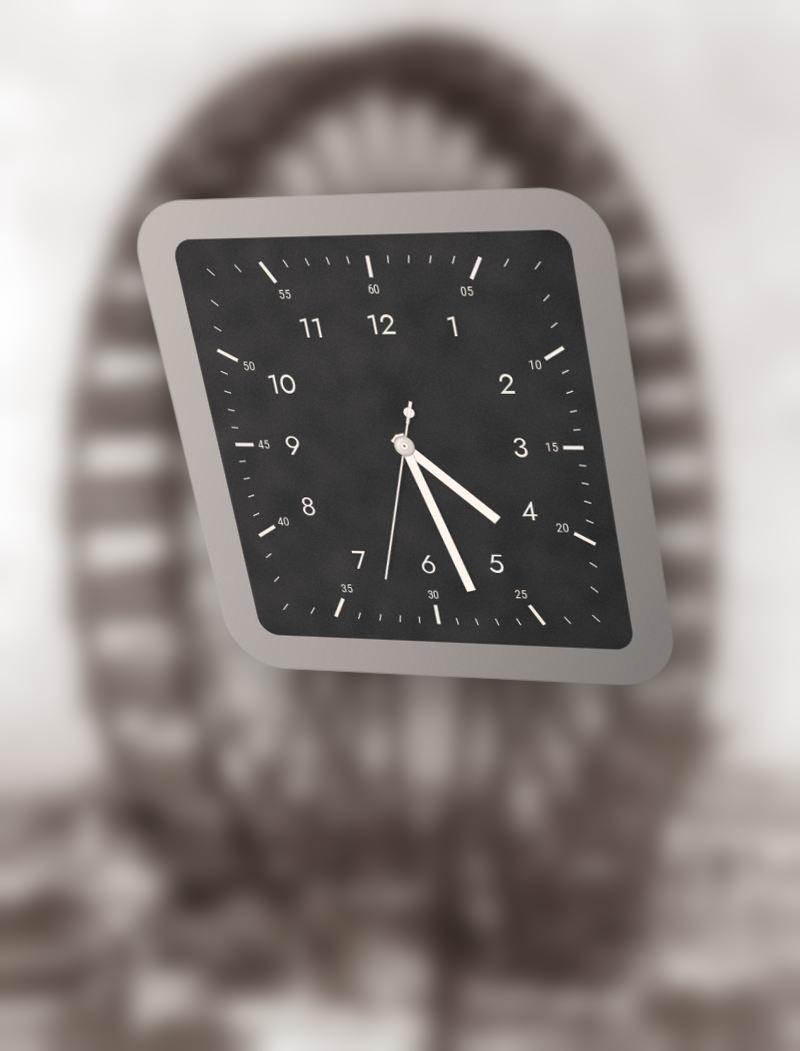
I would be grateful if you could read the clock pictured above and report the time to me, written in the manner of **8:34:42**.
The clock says **4:27:33**
